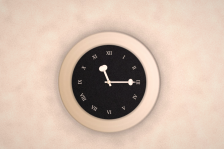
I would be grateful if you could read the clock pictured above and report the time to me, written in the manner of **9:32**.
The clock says **11:15**
